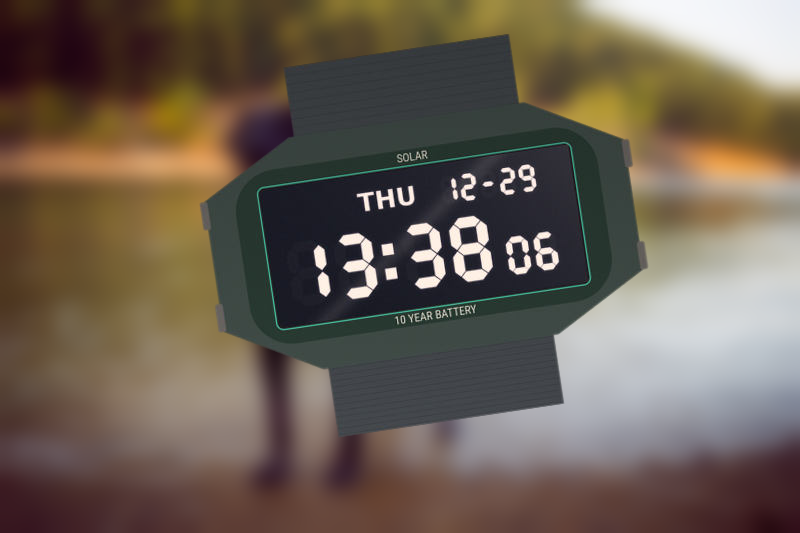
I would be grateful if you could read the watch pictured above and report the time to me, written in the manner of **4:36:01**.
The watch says **13:38:06**
